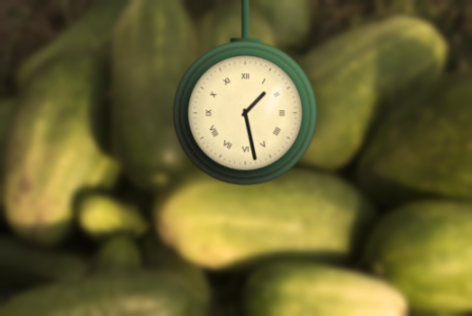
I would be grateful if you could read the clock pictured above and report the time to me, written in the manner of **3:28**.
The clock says **1:28**
